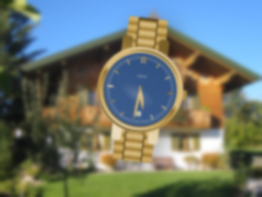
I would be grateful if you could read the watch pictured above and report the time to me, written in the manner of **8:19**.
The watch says **5:31**
